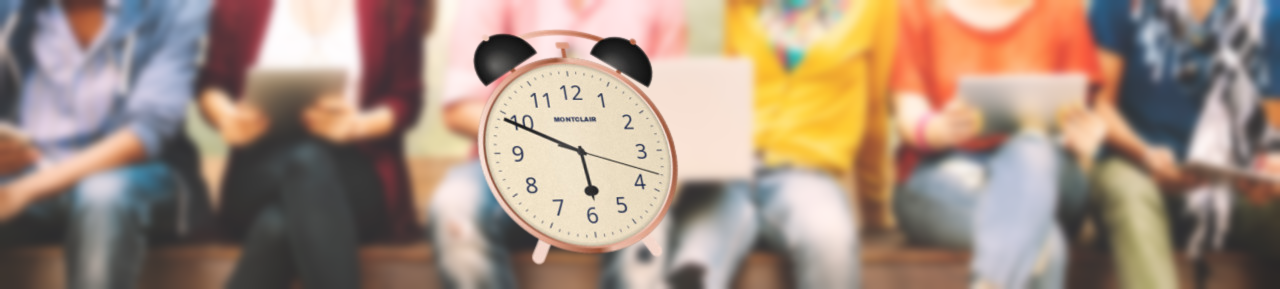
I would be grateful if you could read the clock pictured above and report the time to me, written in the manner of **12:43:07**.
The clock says **5:49:18**
